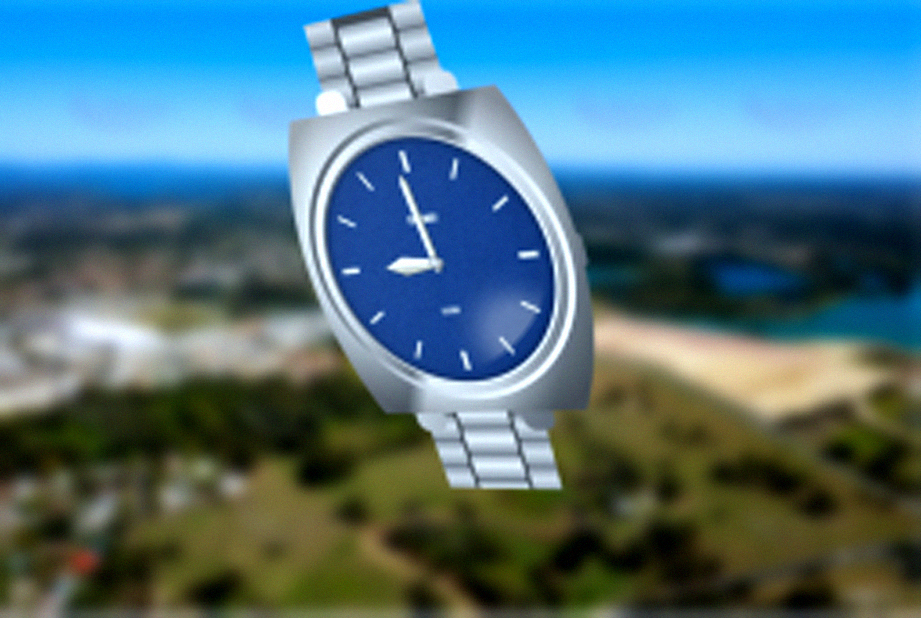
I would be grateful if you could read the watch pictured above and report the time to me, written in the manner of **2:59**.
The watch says **8:59**
